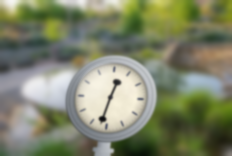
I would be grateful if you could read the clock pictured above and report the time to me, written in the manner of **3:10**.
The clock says **12:32**
